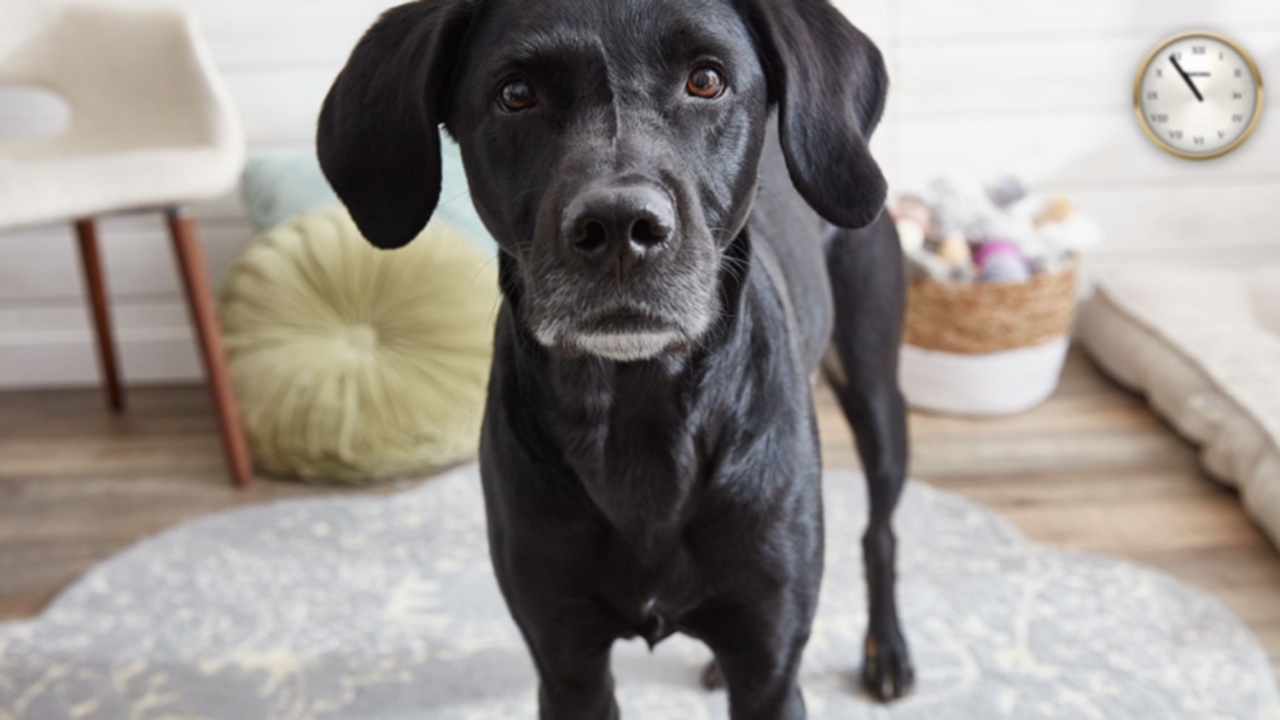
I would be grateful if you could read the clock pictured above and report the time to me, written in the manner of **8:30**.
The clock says **10:54**
